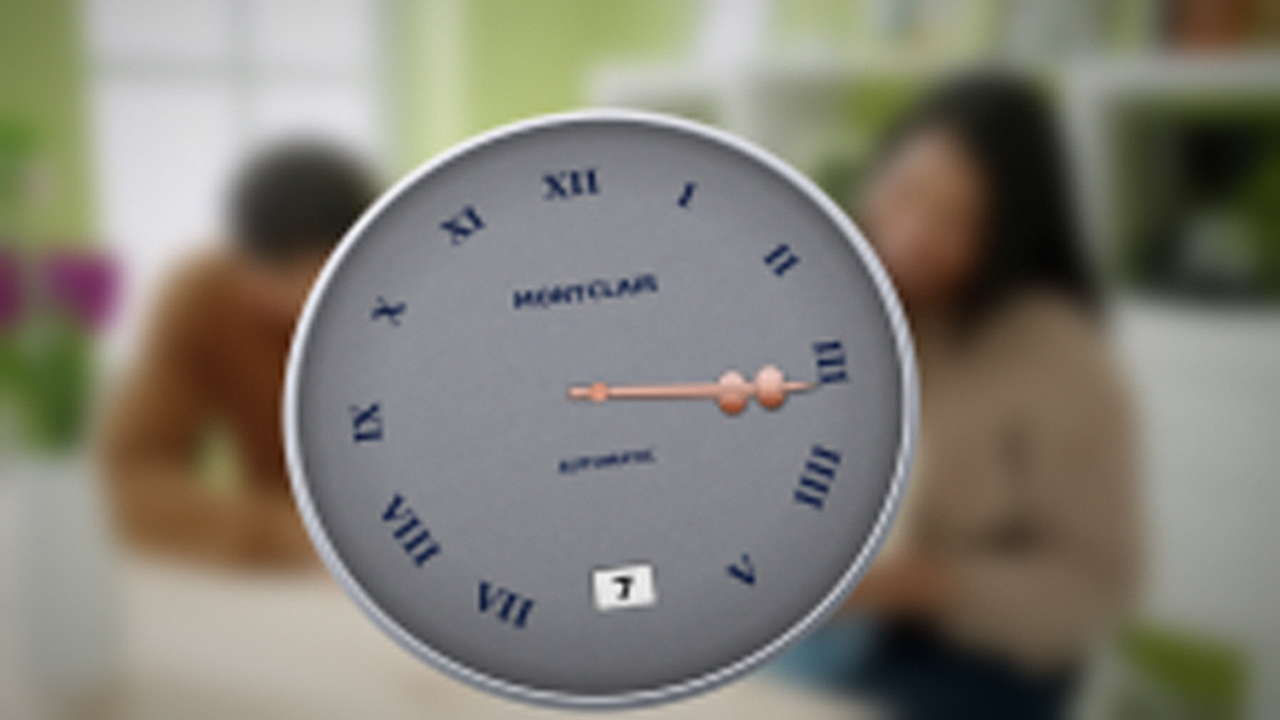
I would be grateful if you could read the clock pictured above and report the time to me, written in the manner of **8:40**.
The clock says **3:16**
